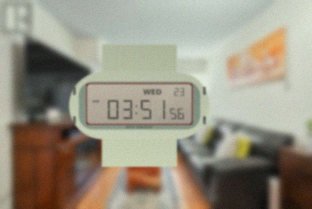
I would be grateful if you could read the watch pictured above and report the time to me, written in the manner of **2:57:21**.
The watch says **3:51:56**
